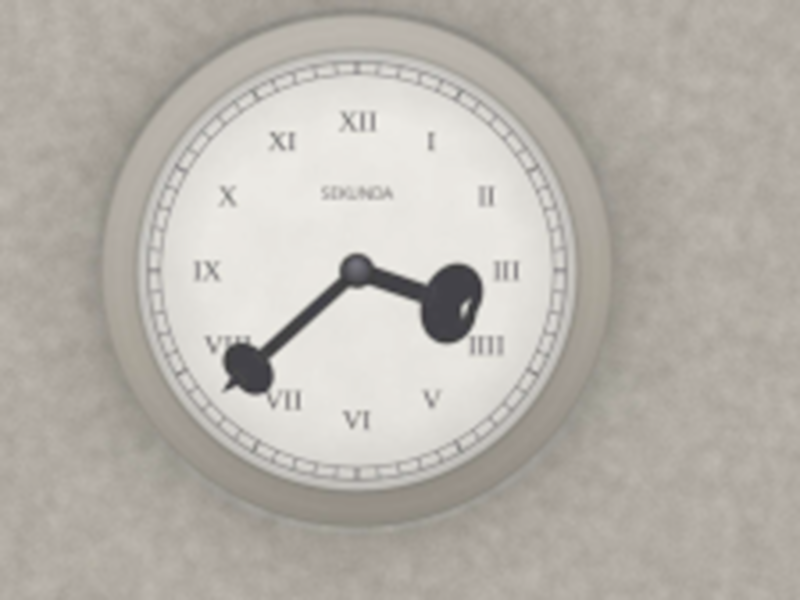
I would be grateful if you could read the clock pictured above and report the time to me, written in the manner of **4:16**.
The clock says **3:38**
